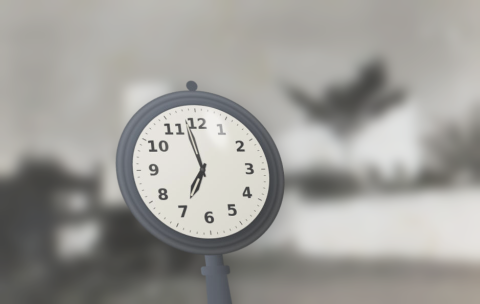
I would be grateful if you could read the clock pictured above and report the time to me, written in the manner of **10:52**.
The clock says **6:58**
